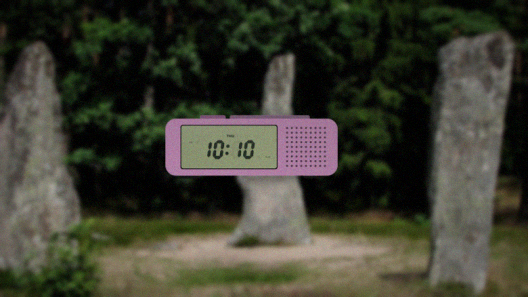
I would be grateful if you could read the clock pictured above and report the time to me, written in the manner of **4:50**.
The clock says **10:10**
